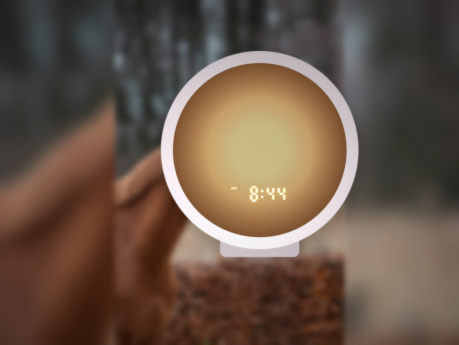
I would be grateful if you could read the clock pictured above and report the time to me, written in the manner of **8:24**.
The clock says **8:44**
